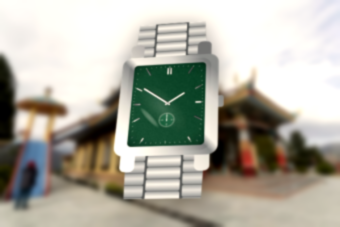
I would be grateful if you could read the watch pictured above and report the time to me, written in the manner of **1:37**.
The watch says **1:51**
